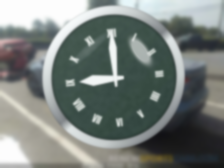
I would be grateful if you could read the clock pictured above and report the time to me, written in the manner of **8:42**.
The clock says **9:00**
